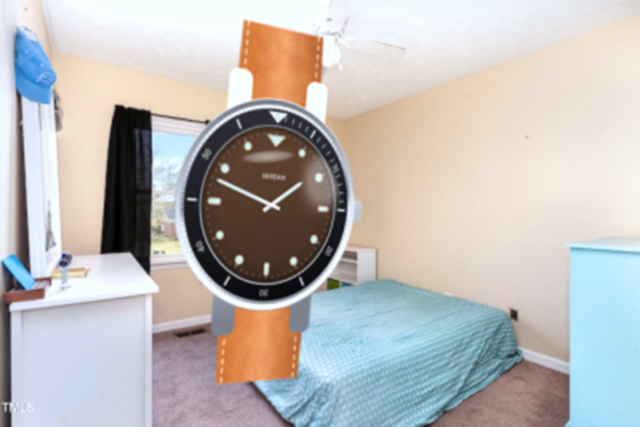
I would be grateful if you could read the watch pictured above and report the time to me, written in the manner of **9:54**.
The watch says **1:48**
